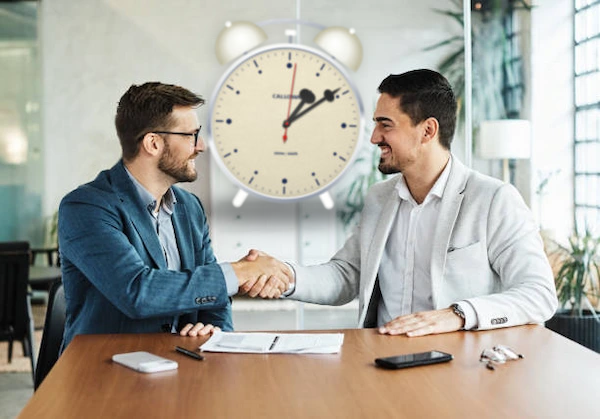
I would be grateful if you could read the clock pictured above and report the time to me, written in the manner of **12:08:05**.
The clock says **1:09:01**
